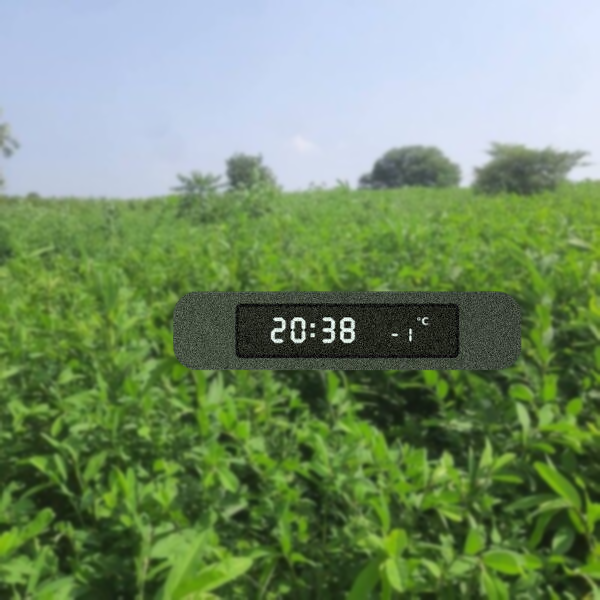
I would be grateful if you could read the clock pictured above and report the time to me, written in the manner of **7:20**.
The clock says **20:38**
